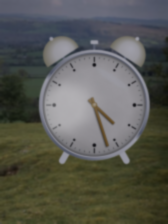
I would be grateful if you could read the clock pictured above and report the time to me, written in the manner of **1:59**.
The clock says **4:27**
